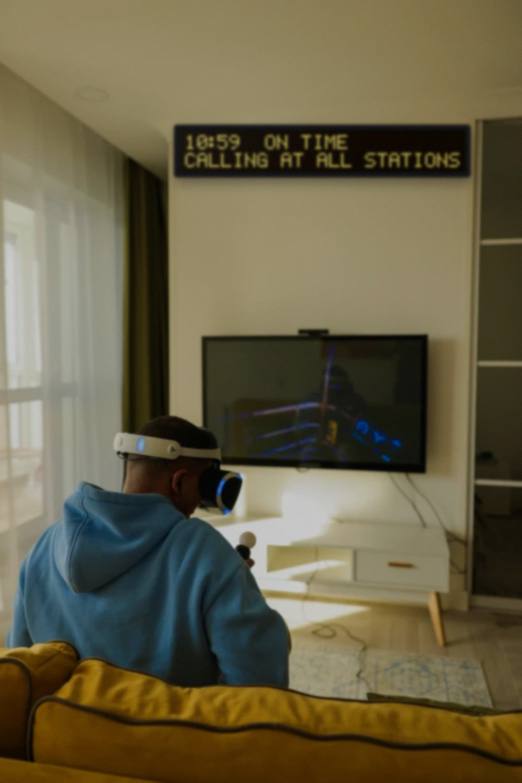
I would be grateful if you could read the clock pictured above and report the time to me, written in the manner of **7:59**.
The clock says **10:59**
